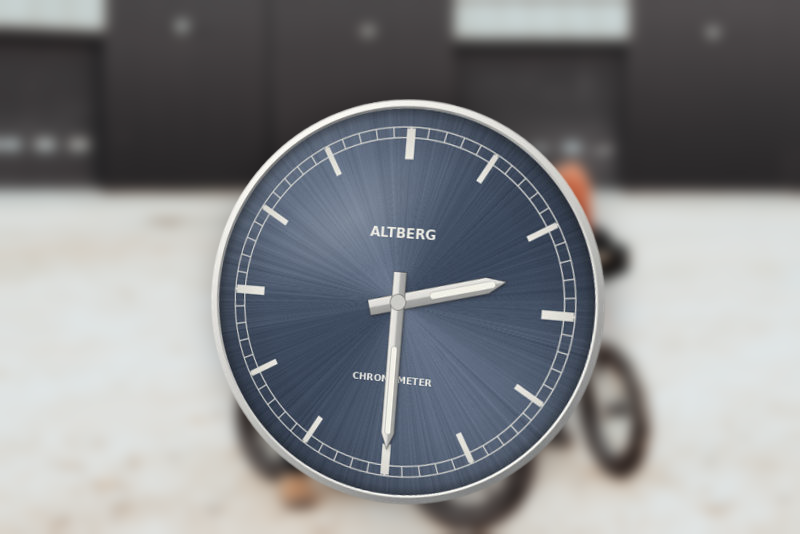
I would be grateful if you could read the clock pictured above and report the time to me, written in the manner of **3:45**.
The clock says **2:30**
